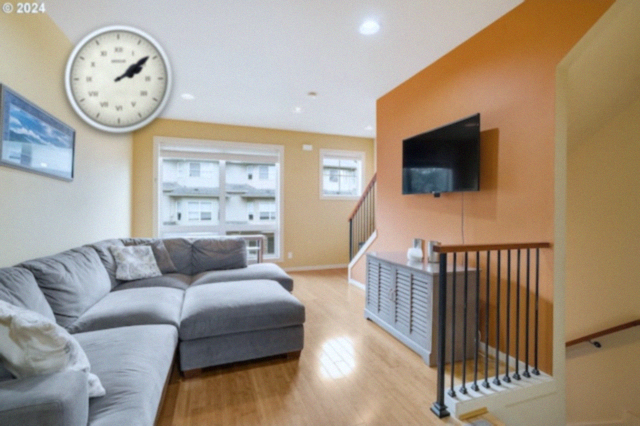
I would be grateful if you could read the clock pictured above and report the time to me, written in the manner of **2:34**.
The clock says **2:09**
